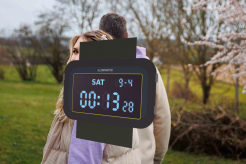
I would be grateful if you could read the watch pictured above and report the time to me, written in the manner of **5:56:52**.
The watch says **0:13:28**
